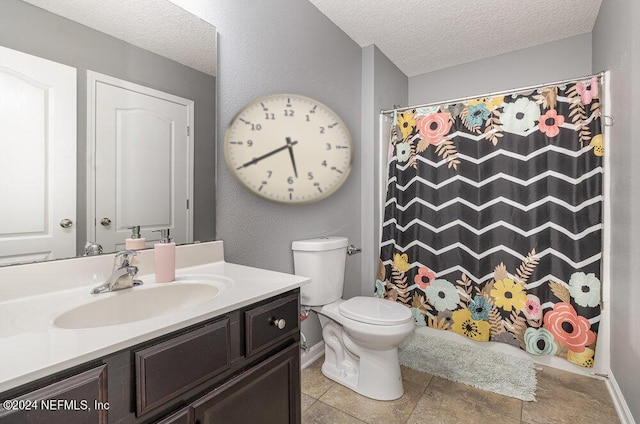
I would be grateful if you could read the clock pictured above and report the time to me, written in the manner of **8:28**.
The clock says **5:40**
